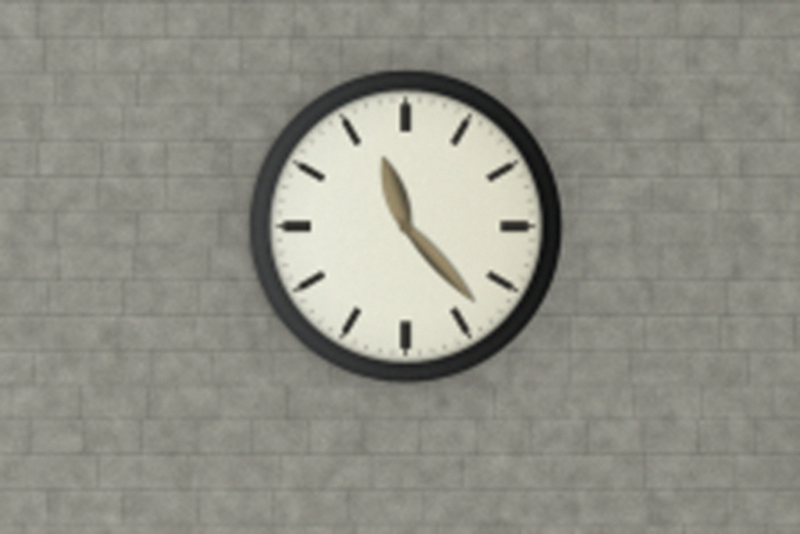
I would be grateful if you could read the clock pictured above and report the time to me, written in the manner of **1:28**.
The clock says **11:23**
